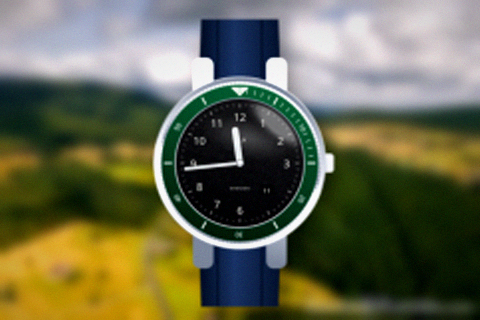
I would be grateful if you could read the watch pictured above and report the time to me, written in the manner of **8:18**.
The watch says **11:44**
